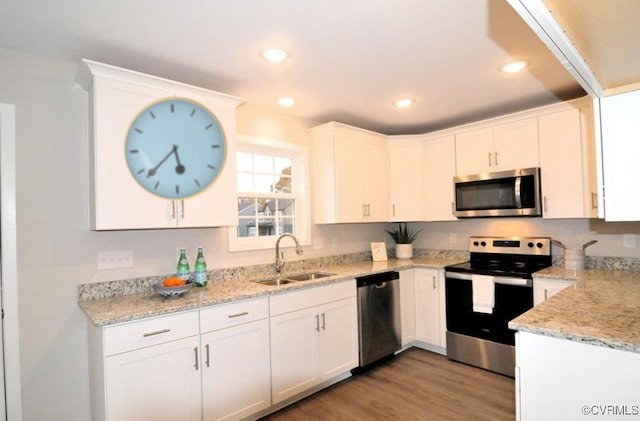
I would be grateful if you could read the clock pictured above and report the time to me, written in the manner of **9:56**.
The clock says **5:38**
